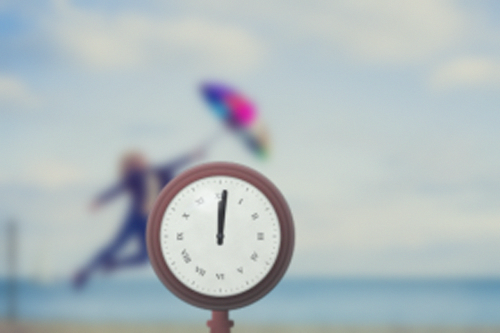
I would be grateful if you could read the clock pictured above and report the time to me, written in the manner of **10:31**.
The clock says **12:01**
